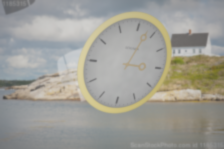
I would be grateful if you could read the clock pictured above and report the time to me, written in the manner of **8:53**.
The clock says **3:03**
